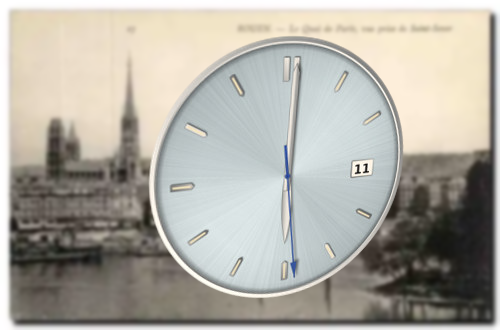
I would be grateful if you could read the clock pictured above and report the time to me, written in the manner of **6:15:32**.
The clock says **6:00:29**
